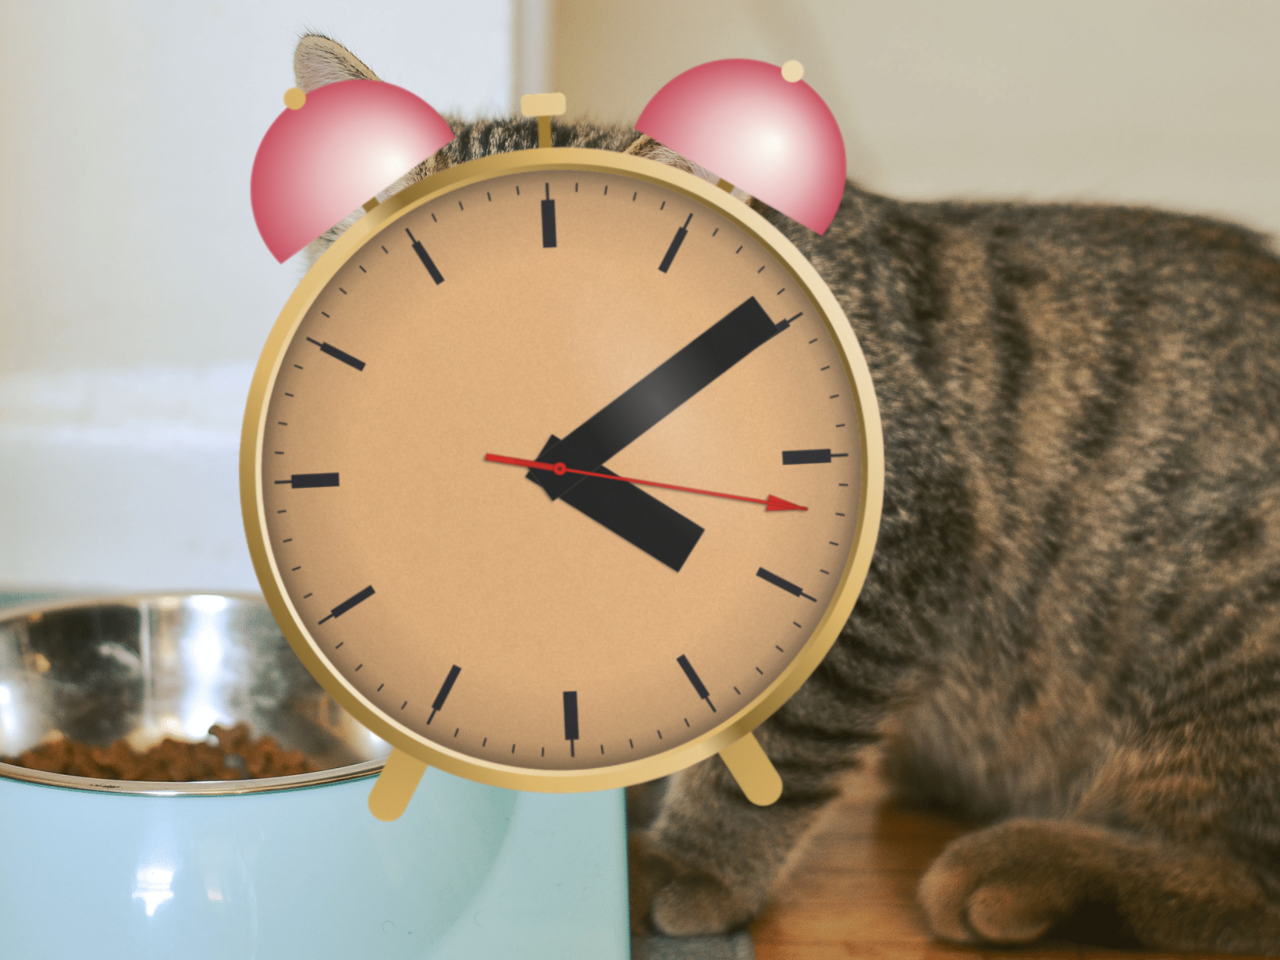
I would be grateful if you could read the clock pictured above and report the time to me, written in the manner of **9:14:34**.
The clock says **4:09:17**
